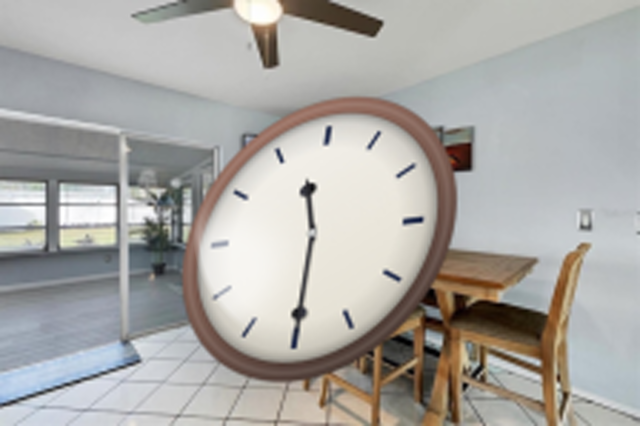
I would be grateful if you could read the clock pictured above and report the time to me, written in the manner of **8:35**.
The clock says **11:30**
